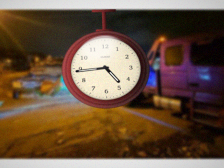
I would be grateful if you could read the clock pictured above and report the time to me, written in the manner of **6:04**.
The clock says **4:44**
